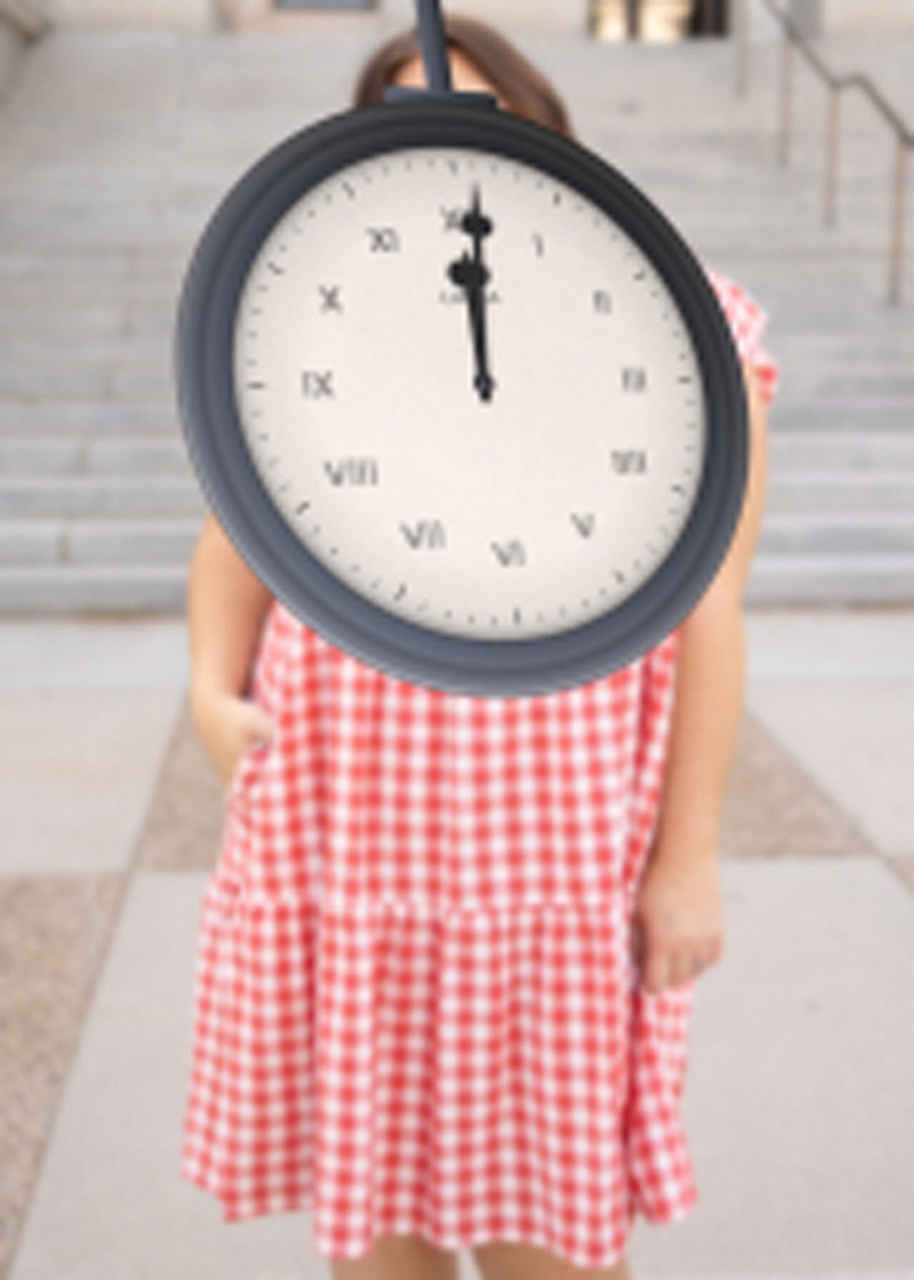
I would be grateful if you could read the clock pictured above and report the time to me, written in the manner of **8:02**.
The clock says **12:01**
